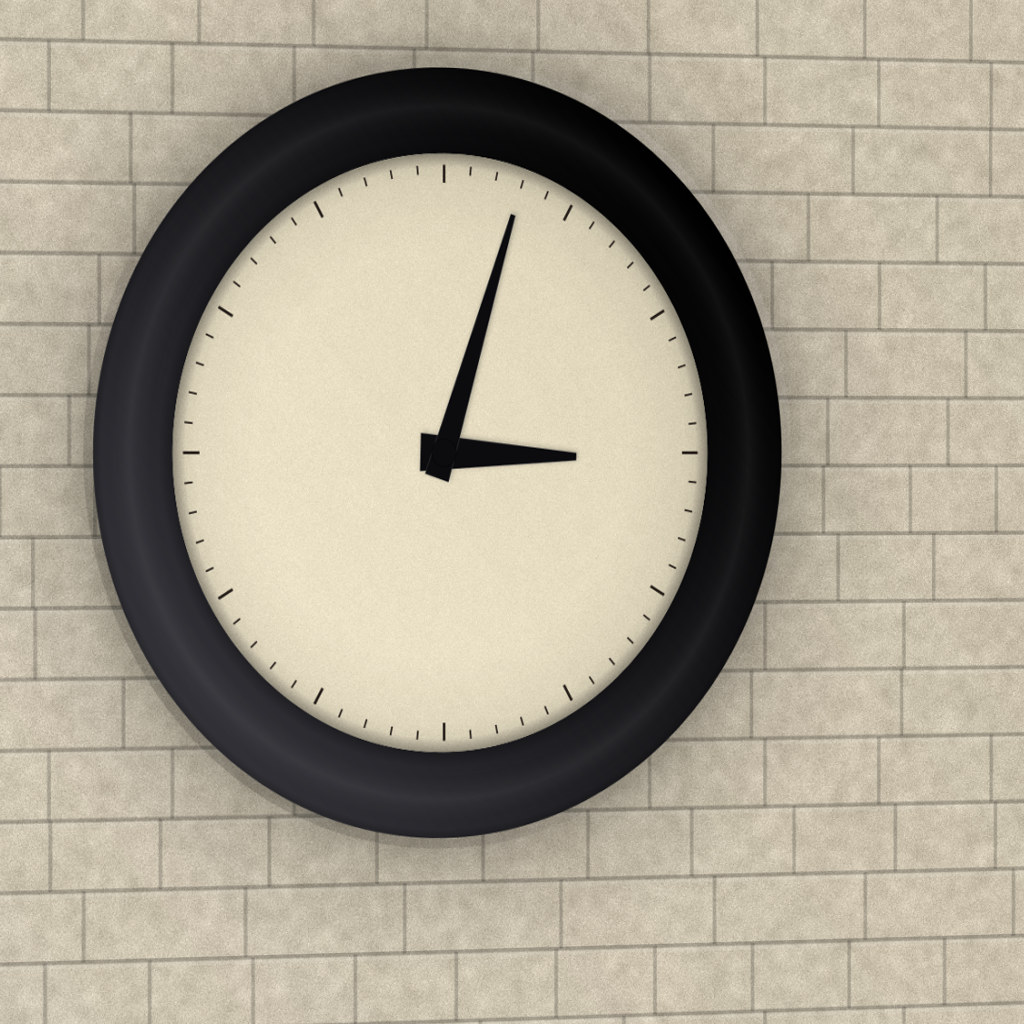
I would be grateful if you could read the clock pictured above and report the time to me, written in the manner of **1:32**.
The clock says **3:03**
